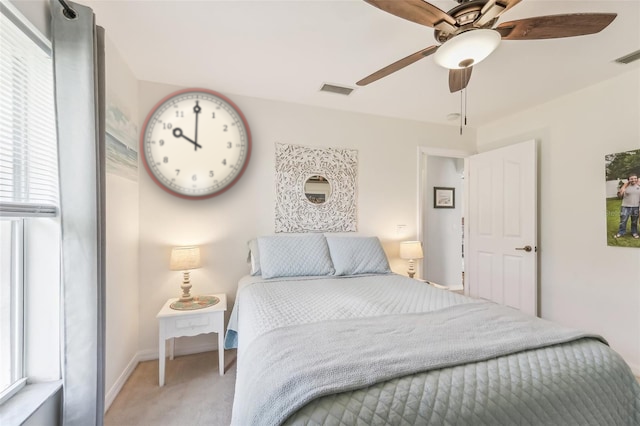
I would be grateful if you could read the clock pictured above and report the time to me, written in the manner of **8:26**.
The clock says **10:00**
